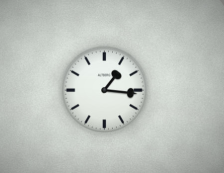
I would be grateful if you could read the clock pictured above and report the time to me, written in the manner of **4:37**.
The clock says **1:16**
